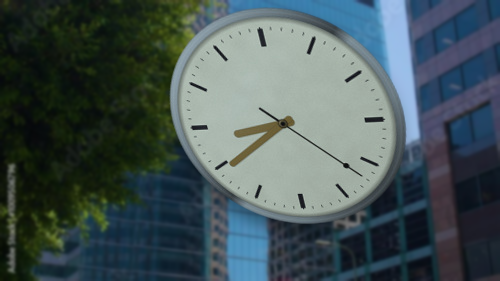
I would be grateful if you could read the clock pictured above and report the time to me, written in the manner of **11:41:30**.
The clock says **8:39:22**
